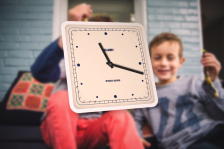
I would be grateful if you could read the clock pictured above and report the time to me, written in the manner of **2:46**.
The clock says **11:18**
